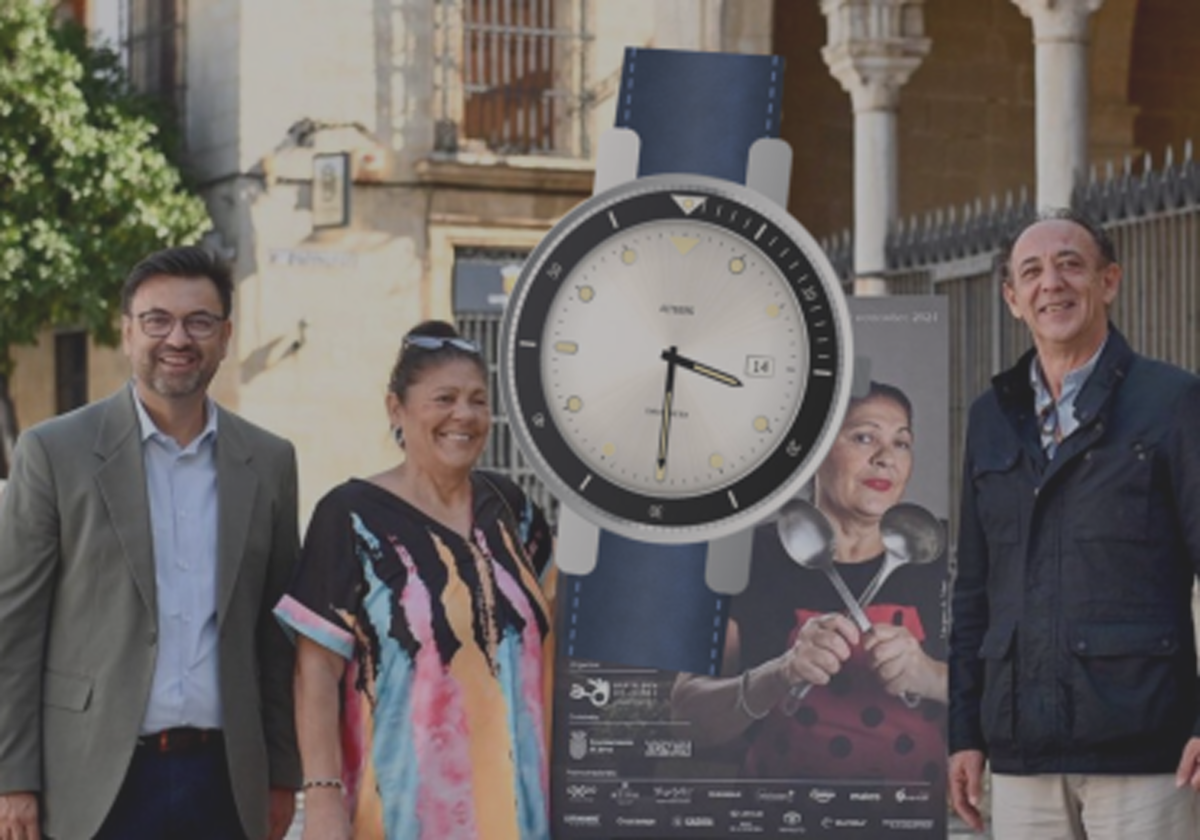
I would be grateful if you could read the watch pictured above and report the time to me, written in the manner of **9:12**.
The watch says **3:30**
